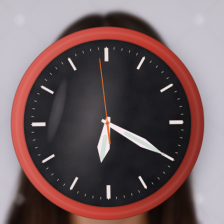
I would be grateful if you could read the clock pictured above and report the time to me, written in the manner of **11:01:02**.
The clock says **6:19:59**
